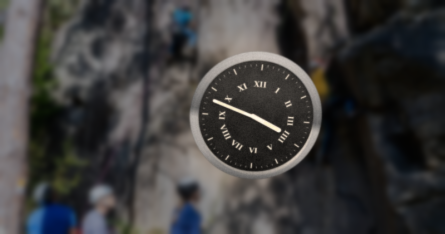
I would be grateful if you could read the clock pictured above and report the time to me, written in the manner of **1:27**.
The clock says **3:48**
